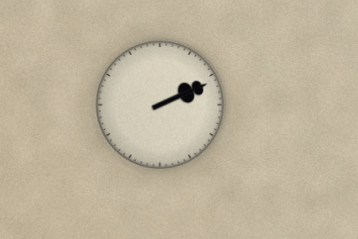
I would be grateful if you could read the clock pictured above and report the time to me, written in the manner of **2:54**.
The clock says **2:11**
